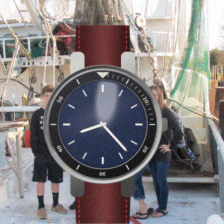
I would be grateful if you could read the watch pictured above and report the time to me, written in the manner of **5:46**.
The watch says **8:23**
